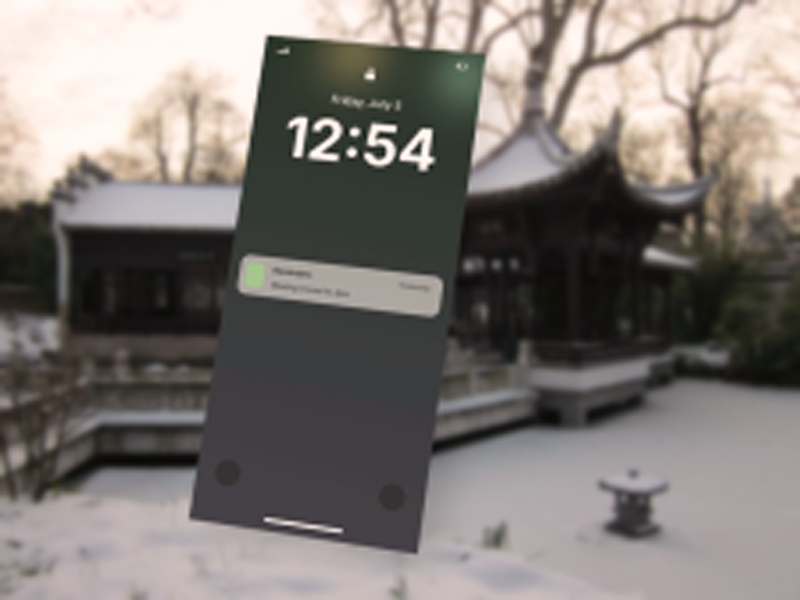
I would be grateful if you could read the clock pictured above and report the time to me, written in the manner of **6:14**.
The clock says **12:54**
